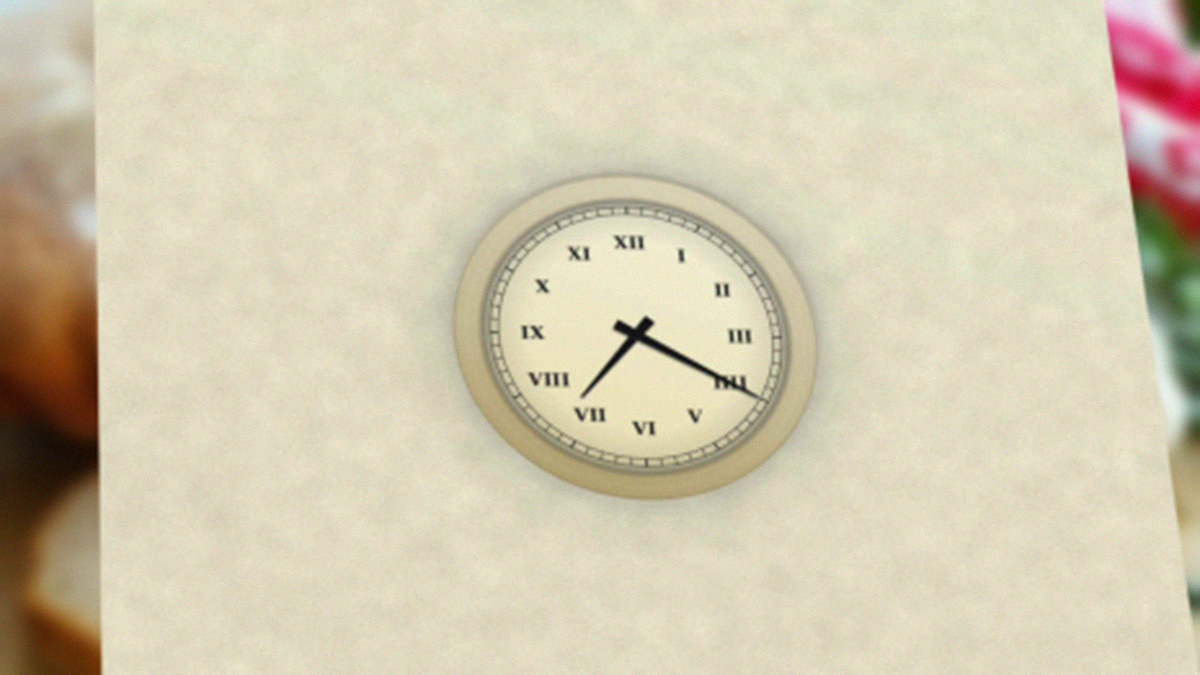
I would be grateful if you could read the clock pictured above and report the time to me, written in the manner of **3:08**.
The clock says **7:20**
